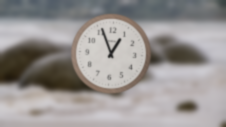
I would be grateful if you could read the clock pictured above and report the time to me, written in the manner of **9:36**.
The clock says **12:56**
